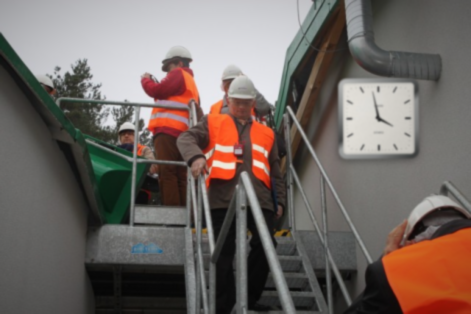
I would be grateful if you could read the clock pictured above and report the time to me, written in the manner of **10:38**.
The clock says **3:58**
